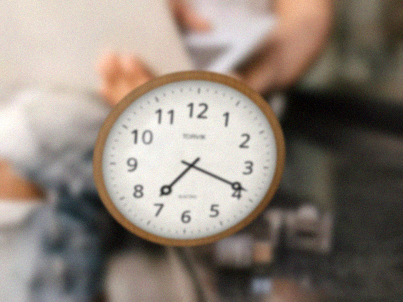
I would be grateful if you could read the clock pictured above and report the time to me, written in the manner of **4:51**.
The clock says **7:19**
